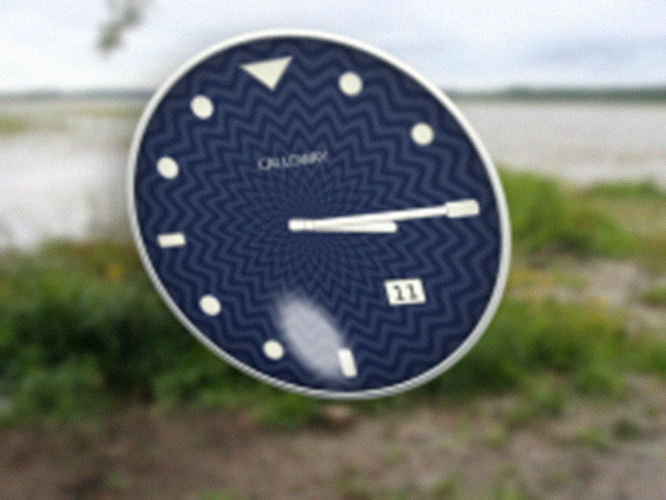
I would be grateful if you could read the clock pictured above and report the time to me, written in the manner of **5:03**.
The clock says **3:15**
